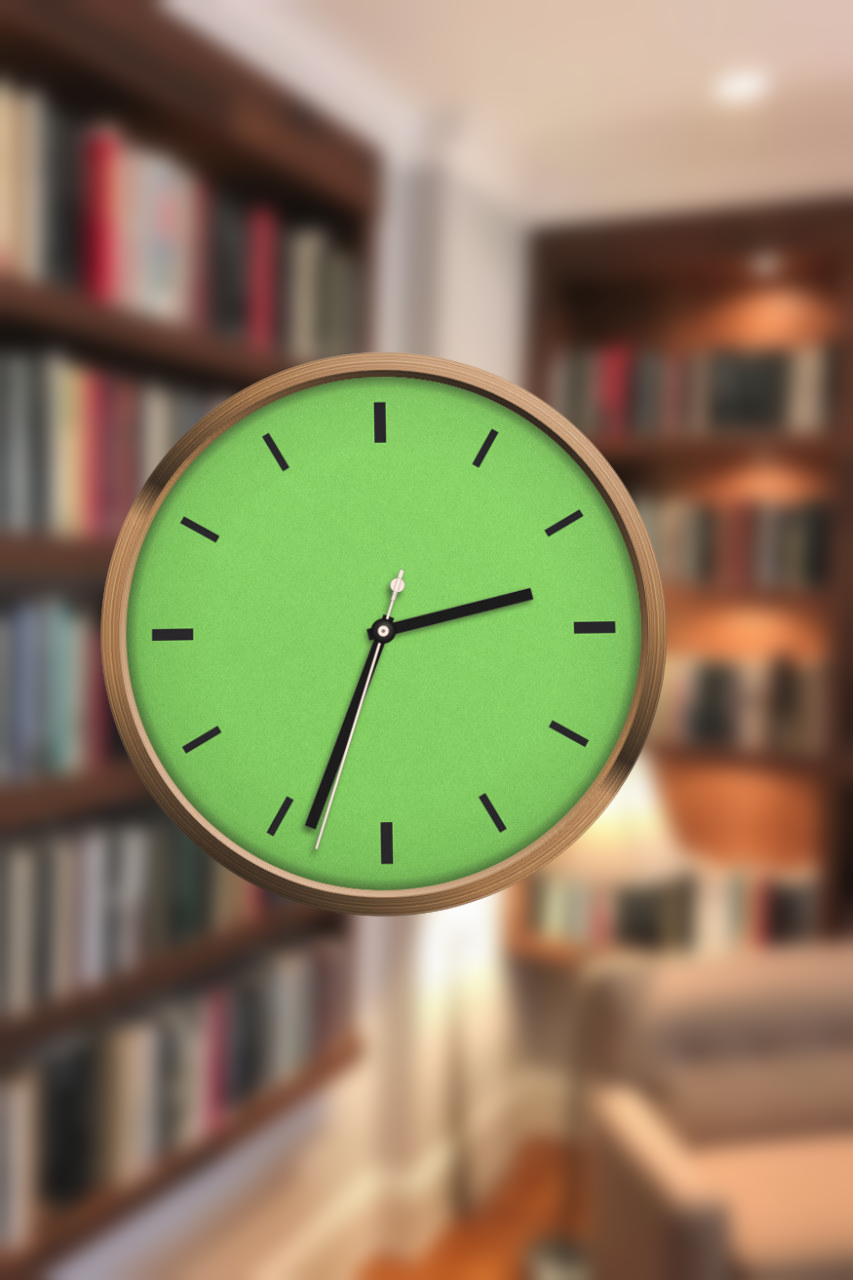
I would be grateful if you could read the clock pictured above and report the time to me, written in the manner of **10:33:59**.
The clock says **2:33:33**
